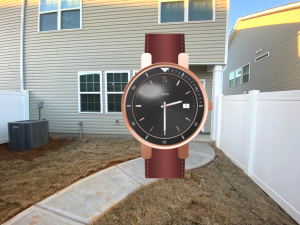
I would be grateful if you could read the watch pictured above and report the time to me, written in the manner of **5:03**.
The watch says **2:30**
